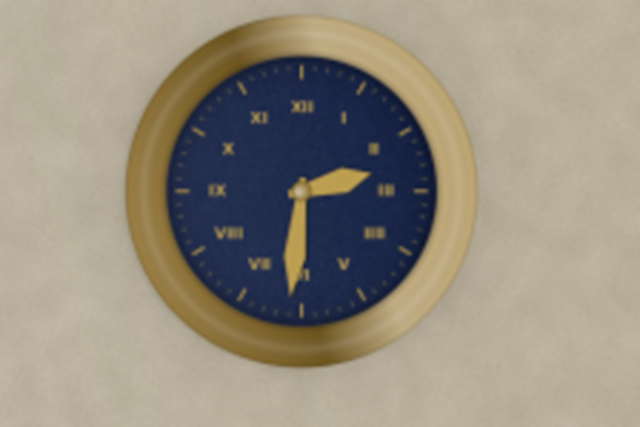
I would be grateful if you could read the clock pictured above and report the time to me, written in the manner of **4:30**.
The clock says **2:31**
